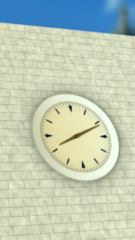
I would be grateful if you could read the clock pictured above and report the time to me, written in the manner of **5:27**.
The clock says **8:11**
